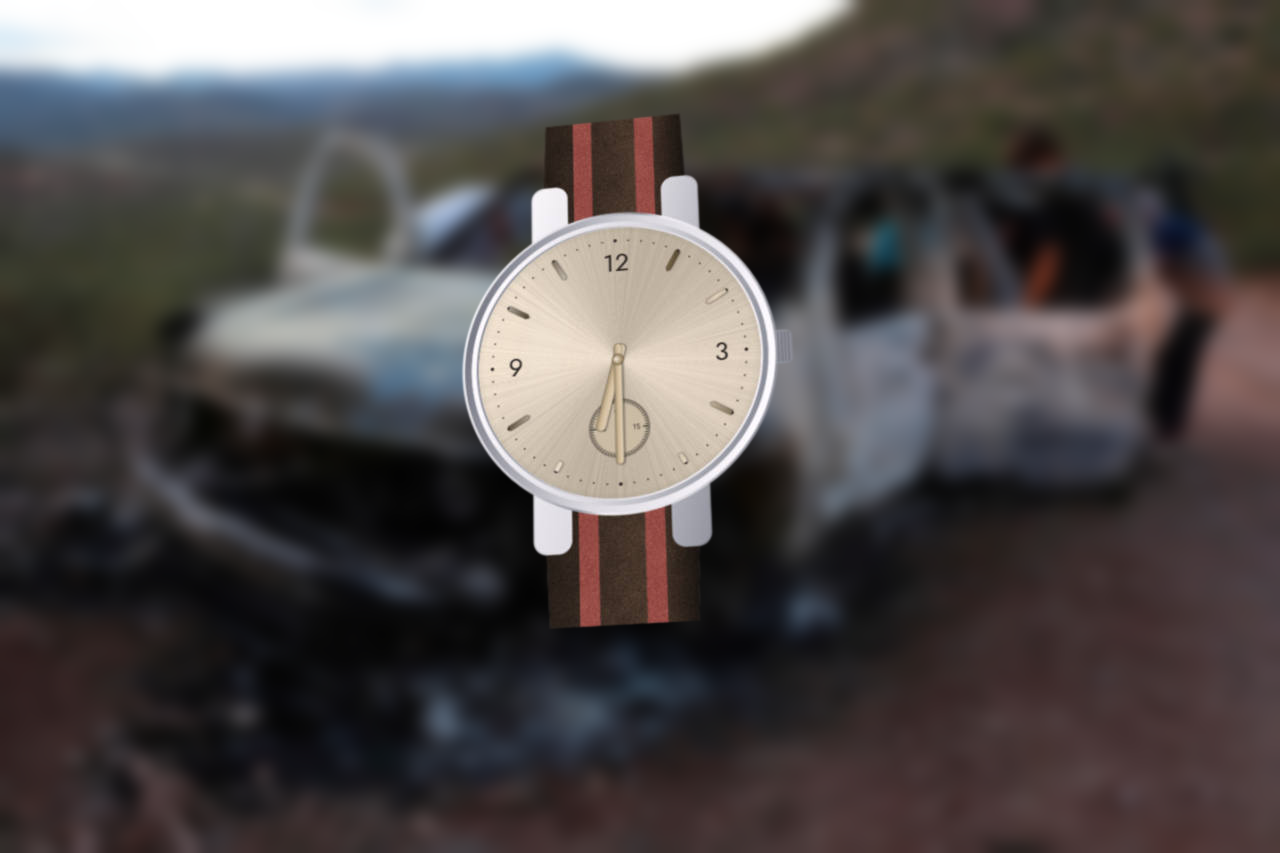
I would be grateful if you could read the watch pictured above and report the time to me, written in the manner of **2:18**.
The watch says **6:30**
